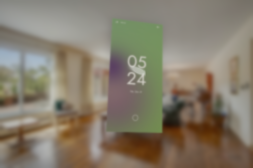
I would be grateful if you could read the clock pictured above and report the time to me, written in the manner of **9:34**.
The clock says **5:24**
